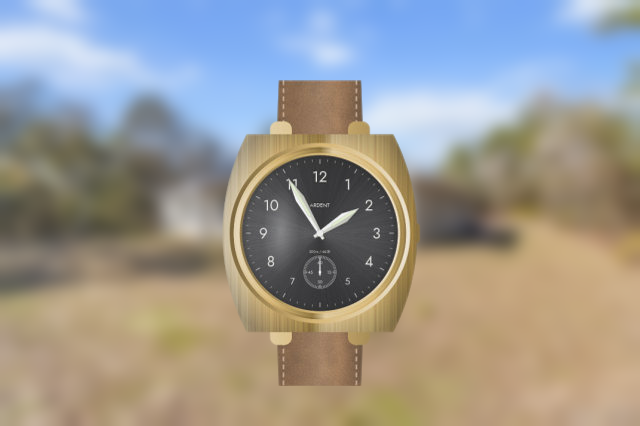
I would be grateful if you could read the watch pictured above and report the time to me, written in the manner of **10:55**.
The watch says **1:55**
